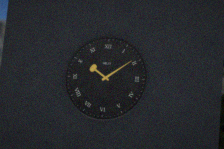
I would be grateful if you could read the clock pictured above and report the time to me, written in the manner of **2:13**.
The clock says **10:09**
